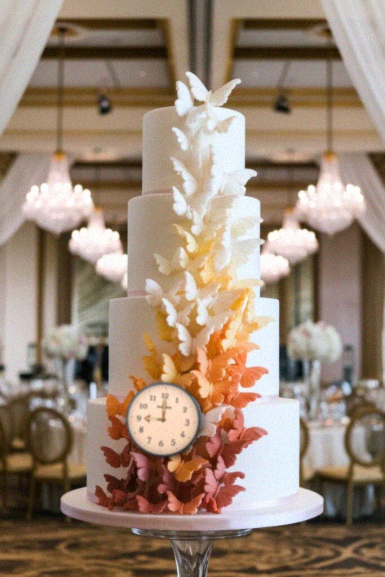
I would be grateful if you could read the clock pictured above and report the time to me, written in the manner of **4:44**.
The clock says **9:00**
